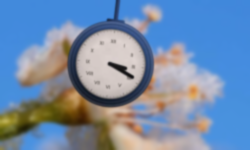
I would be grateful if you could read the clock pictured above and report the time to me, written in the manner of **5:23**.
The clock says **3:19**
